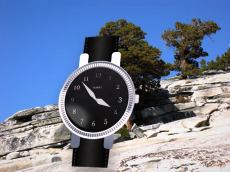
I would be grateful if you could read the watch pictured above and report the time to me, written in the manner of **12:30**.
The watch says **3:53**
